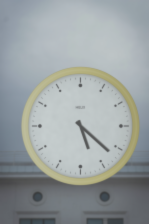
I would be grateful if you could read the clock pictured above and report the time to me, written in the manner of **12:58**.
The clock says **5:22**
